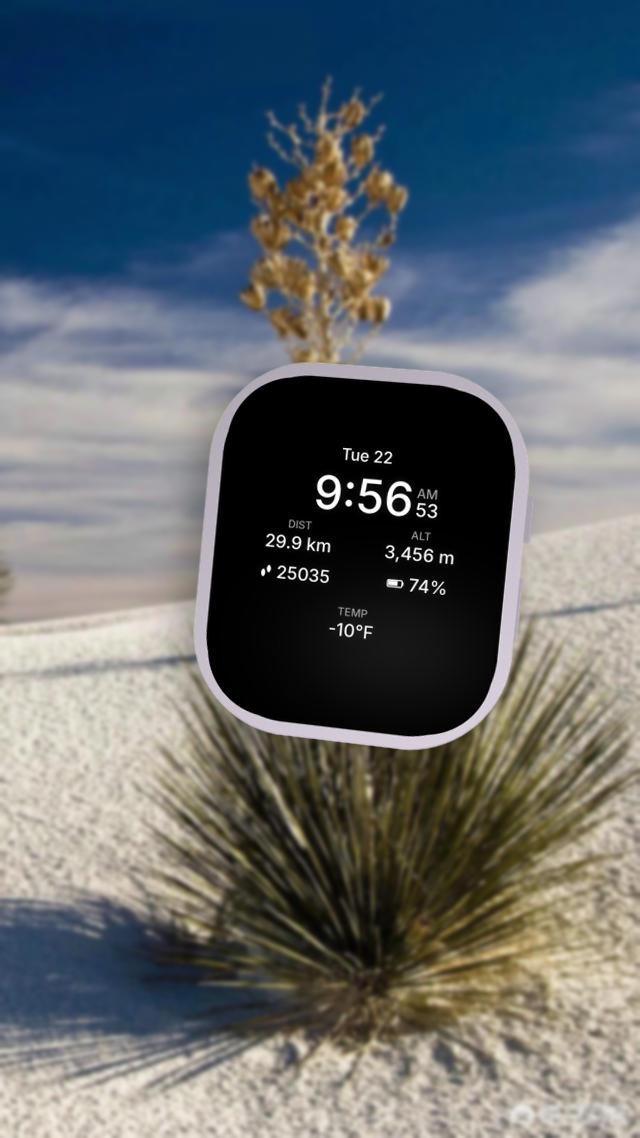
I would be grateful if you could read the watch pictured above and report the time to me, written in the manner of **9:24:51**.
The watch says **9:56:53**
